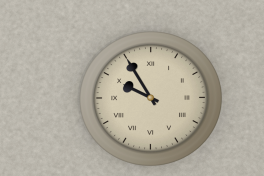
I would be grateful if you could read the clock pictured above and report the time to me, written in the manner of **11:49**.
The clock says **9:55**
